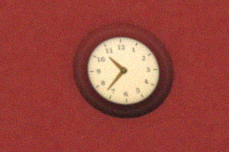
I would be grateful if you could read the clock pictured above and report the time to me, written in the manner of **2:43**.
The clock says **10:37**
